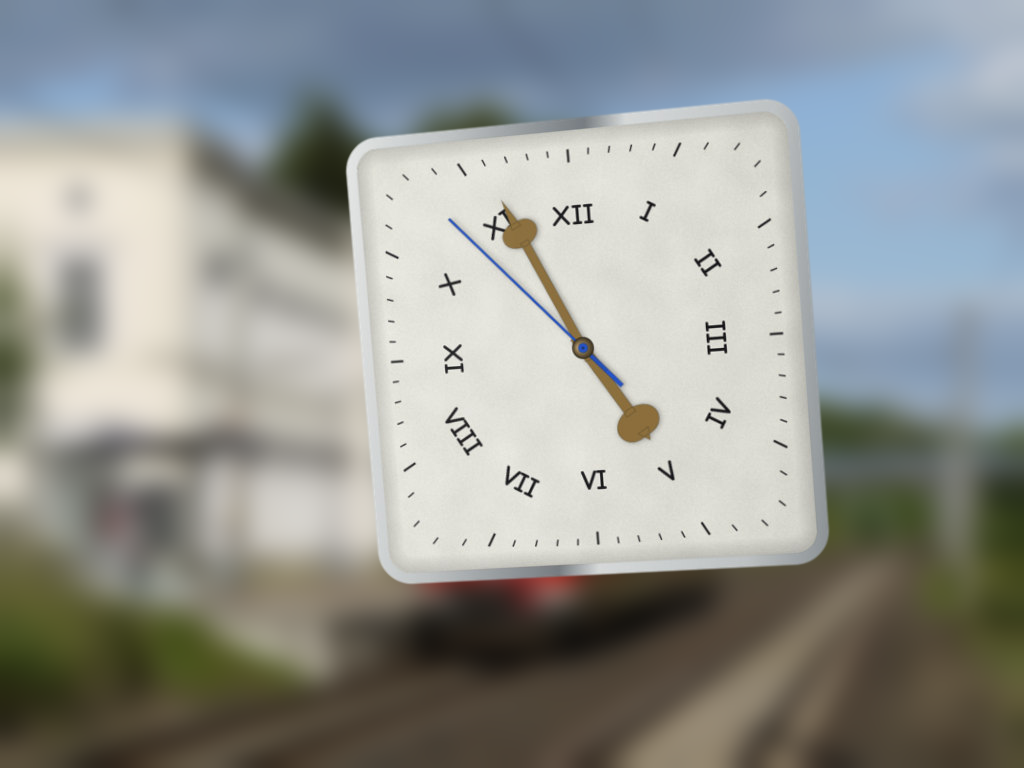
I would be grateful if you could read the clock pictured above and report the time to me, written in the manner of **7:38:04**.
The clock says **4:55:53**
